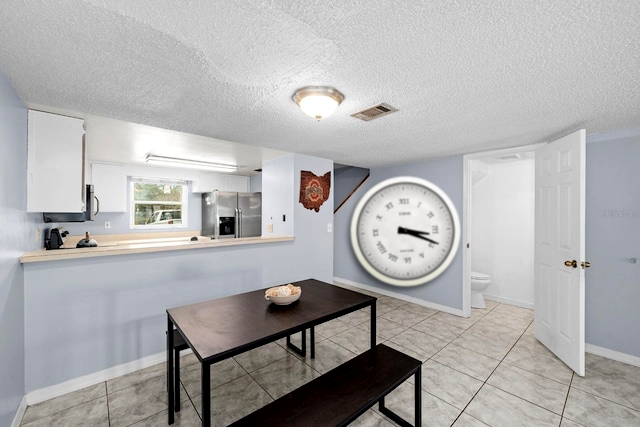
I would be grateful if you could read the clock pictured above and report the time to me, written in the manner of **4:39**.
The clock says **3:19**
